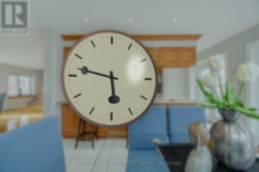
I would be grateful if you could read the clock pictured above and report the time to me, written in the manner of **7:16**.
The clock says **5:47**
